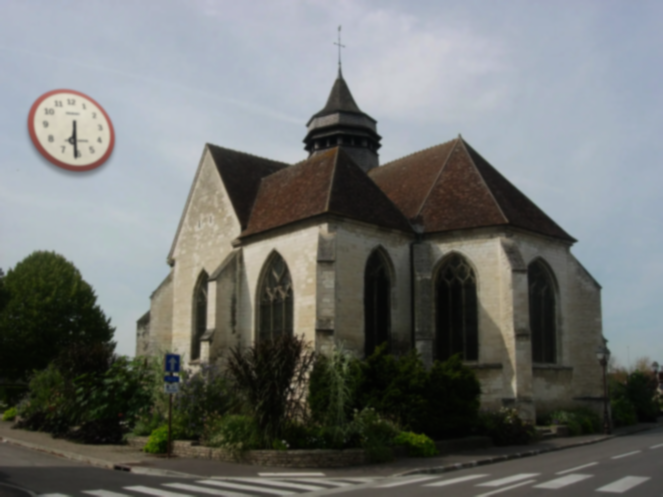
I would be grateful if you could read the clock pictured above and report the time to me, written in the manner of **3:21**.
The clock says **6:31**
